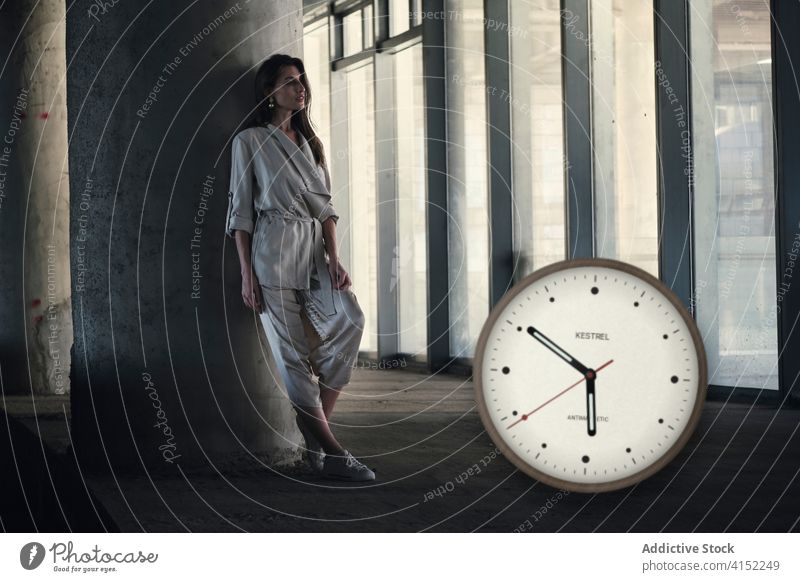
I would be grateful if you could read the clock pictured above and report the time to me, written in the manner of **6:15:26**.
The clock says **5:50:39**
